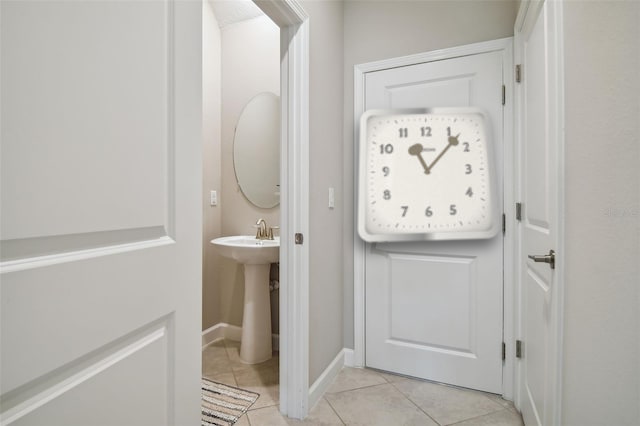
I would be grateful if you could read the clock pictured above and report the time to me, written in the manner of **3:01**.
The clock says **11:07**
